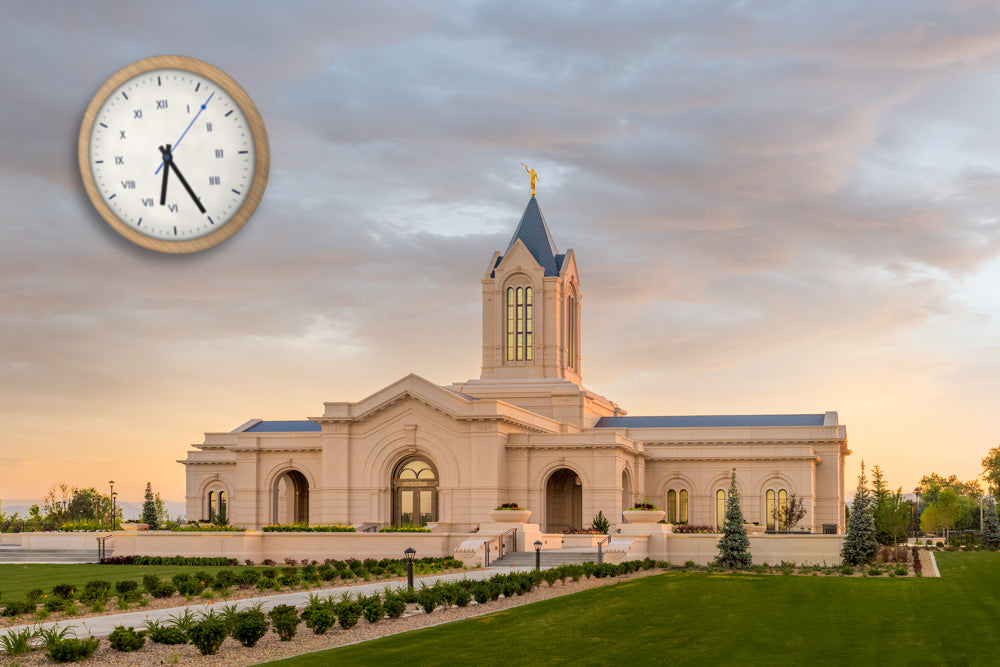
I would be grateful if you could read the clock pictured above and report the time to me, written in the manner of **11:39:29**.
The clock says **6:25:07**
